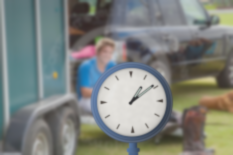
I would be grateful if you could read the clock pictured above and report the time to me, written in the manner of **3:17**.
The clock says **1:09**
